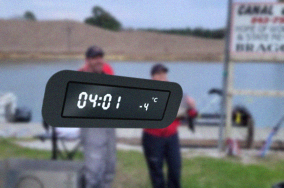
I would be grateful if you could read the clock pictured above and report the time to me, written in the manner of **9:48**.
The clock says **4:01**
